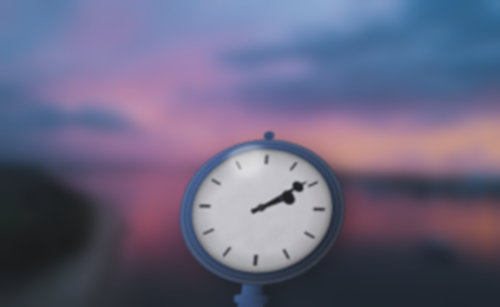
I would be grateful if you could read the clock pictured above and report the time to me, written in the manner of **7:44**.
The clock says **2:09**
